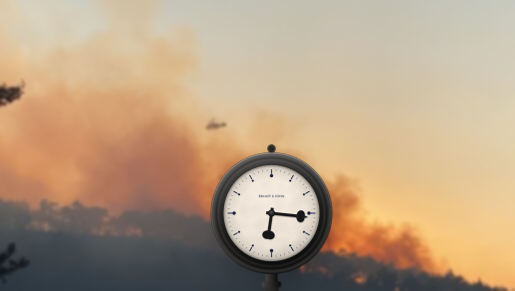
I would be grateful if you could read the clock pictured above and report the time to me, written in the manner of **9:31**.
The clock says **6:16**
